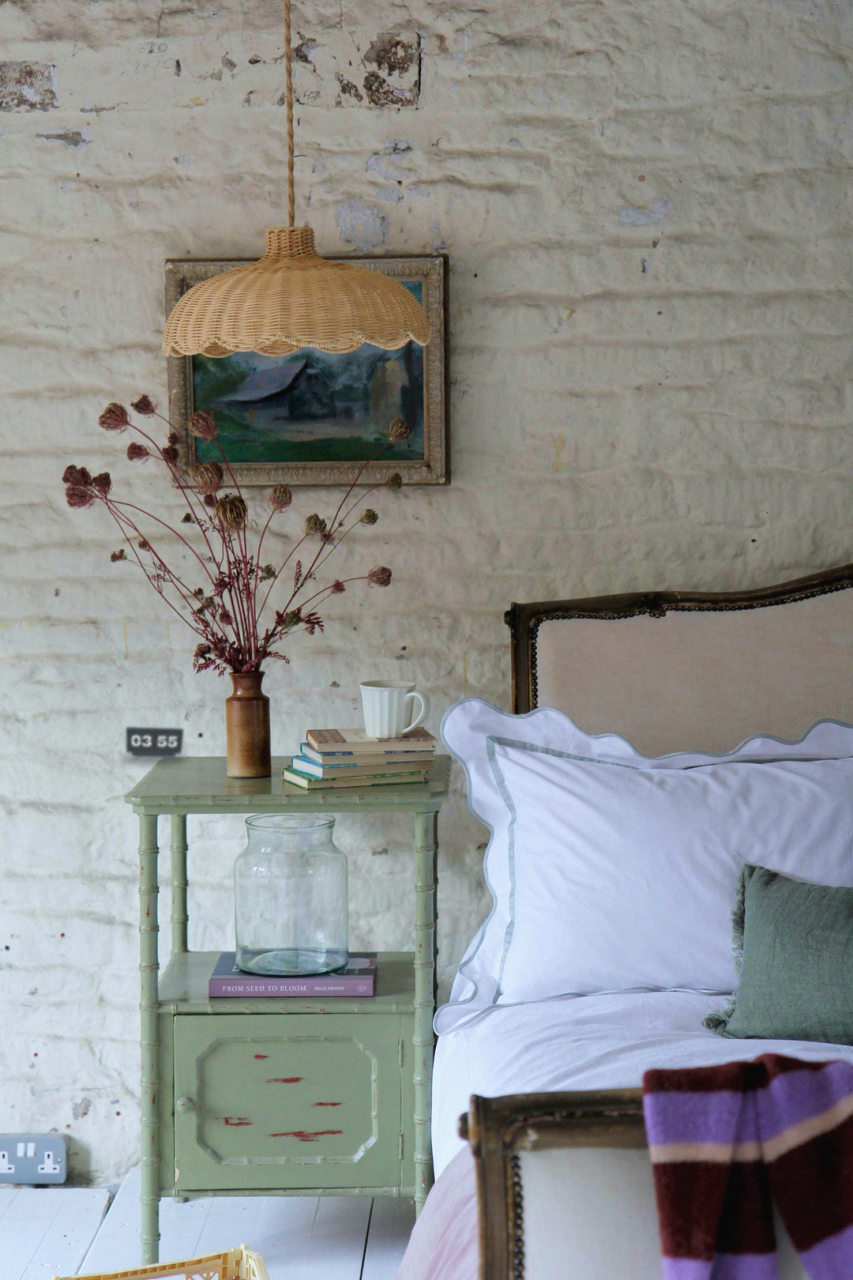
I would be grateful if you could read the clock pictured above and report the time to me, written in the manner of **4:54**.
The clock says **3:55**
